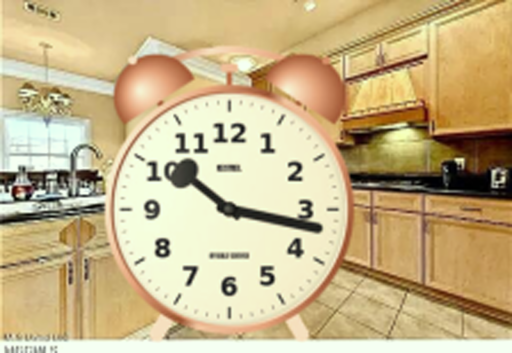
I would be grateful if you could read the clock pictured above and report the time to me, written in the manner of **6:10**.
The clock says **10:17**
